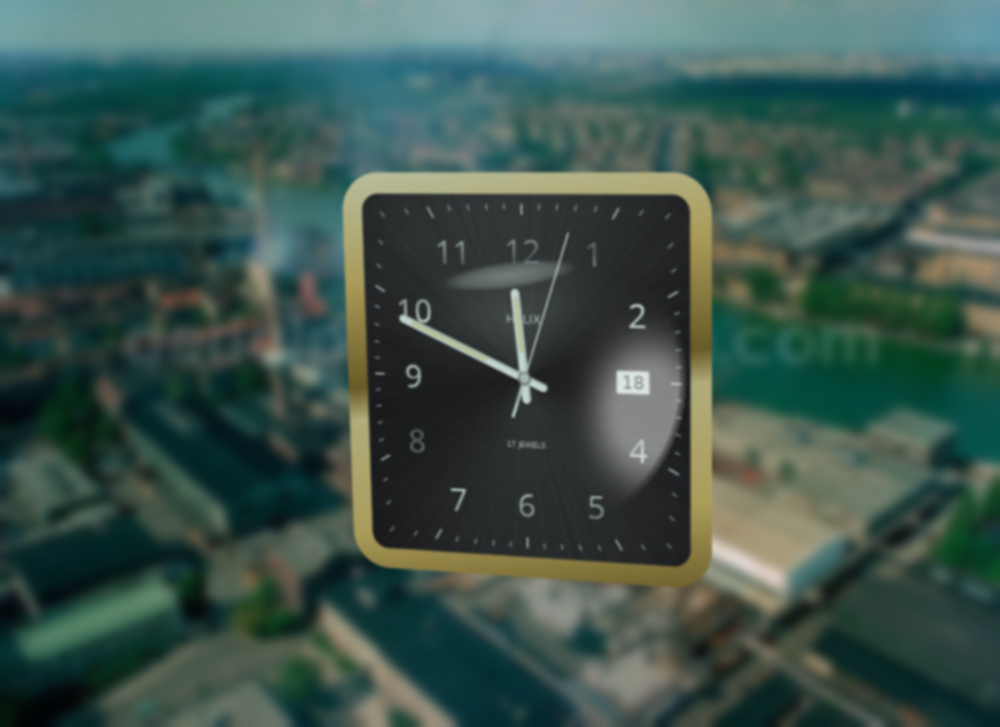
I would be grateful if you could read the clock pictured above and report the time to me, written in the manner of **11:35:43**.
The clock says **11:49:03**
